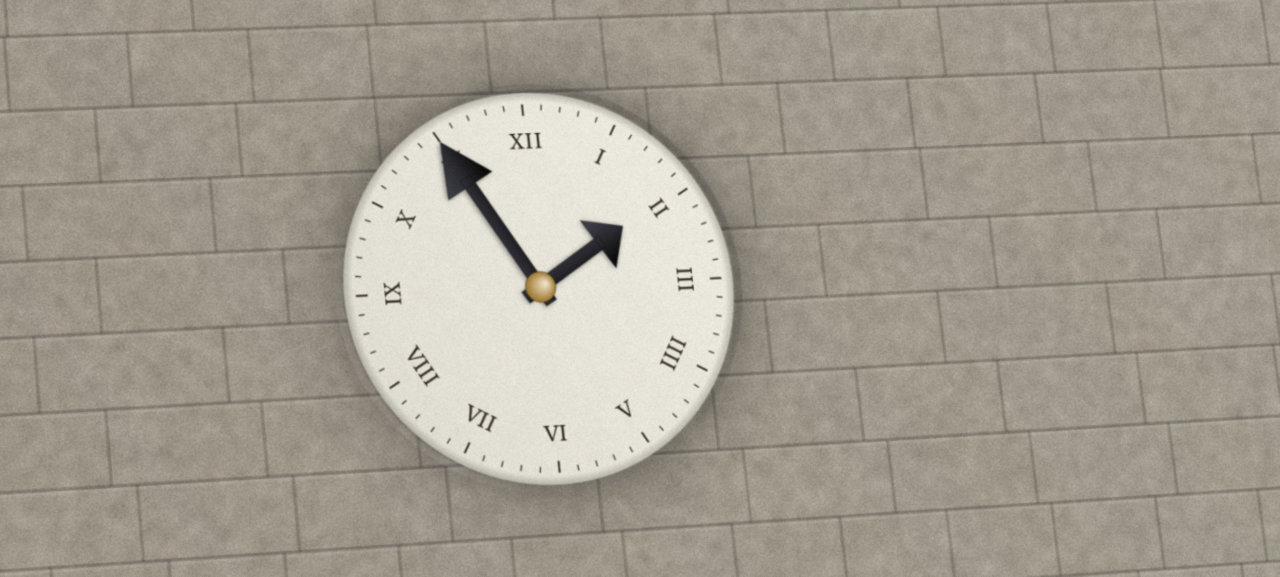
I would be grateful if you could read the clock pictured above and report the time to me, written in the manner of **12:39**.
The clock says **1:55**
